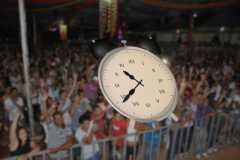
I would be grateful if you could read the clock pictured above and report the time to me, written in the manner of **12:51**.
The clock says **10:39**
